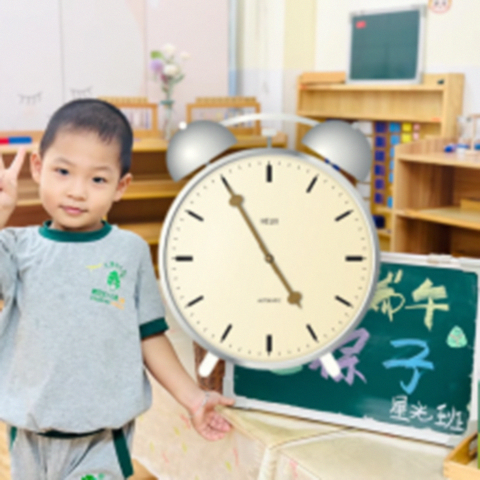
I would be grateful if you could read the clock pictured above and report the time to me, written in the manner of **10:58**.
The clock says **4:55**
